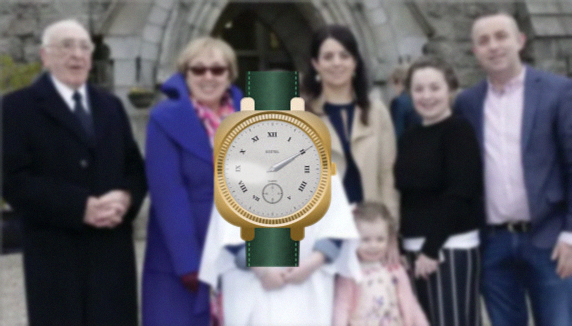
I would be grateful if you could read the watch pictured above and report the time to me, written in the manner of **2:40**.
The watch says **2:10**
